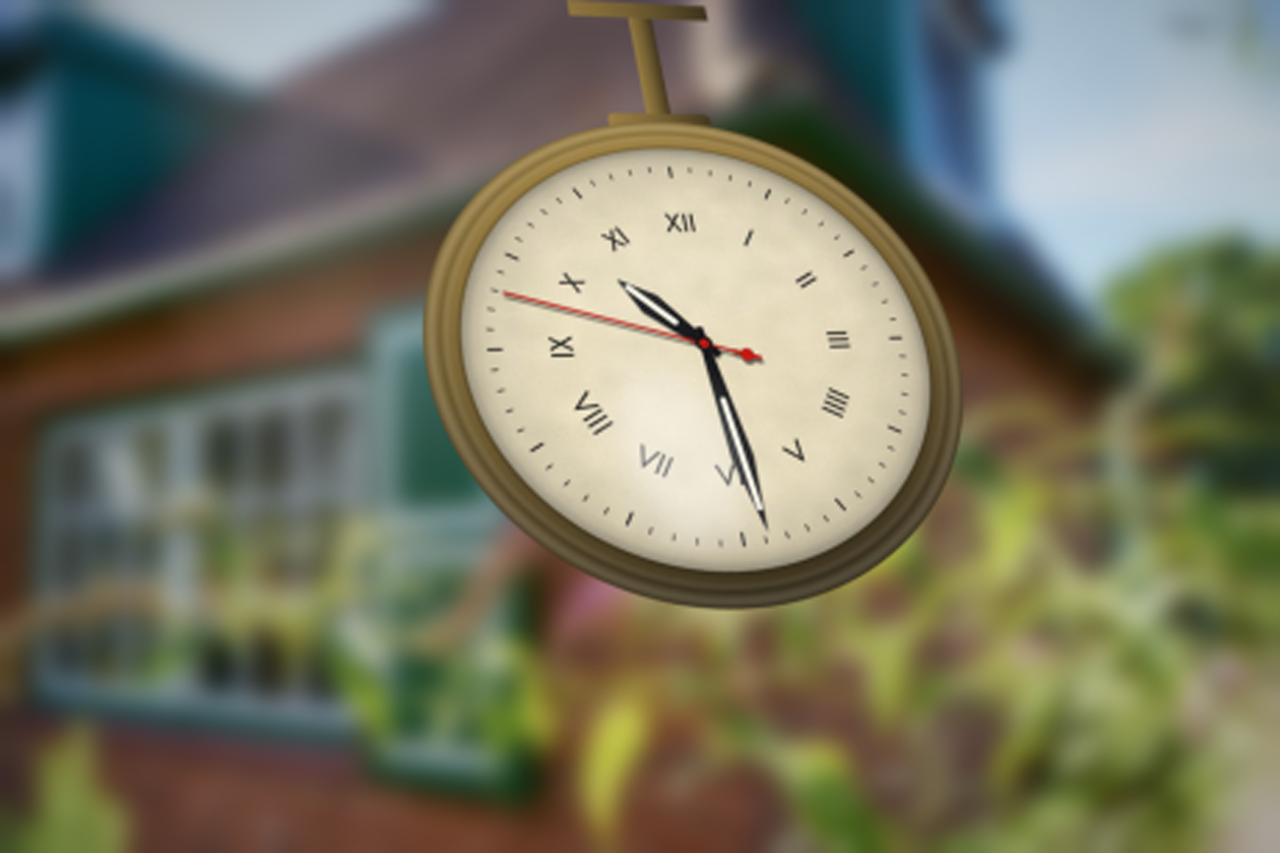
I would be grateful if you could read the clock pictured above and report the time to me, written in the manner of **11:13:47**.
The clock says **10:28:48**
